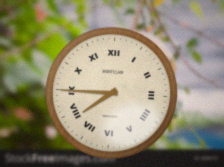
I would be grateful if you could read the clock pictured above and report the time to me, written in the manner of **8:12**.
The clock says **7:45**
